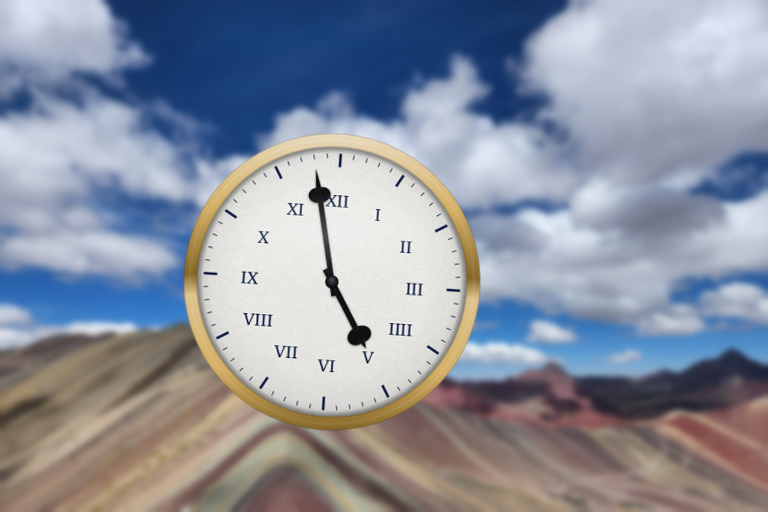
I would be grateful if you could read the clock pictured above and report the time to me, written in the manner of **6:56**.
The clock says **4:58**
